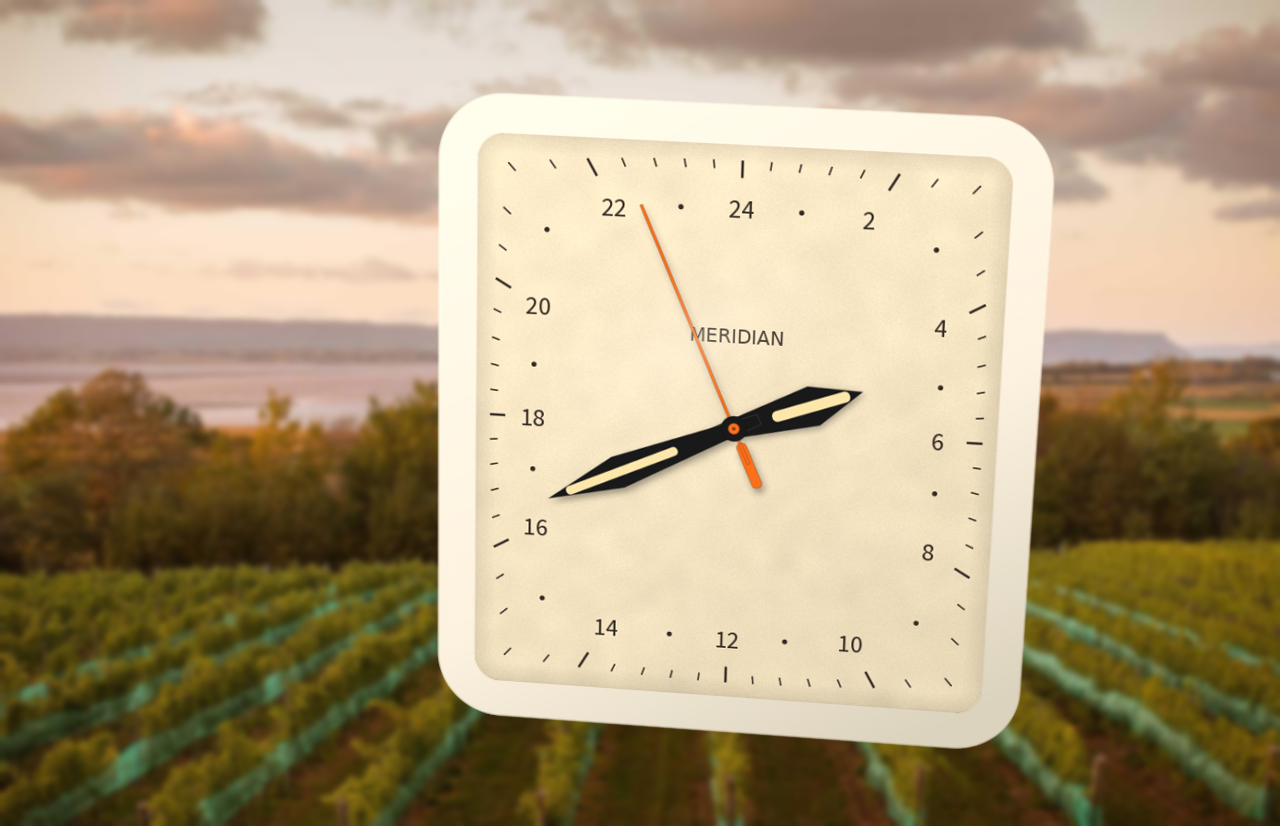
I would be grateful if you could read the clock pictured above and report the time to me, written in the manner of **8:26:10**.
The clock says **4:40:56**
